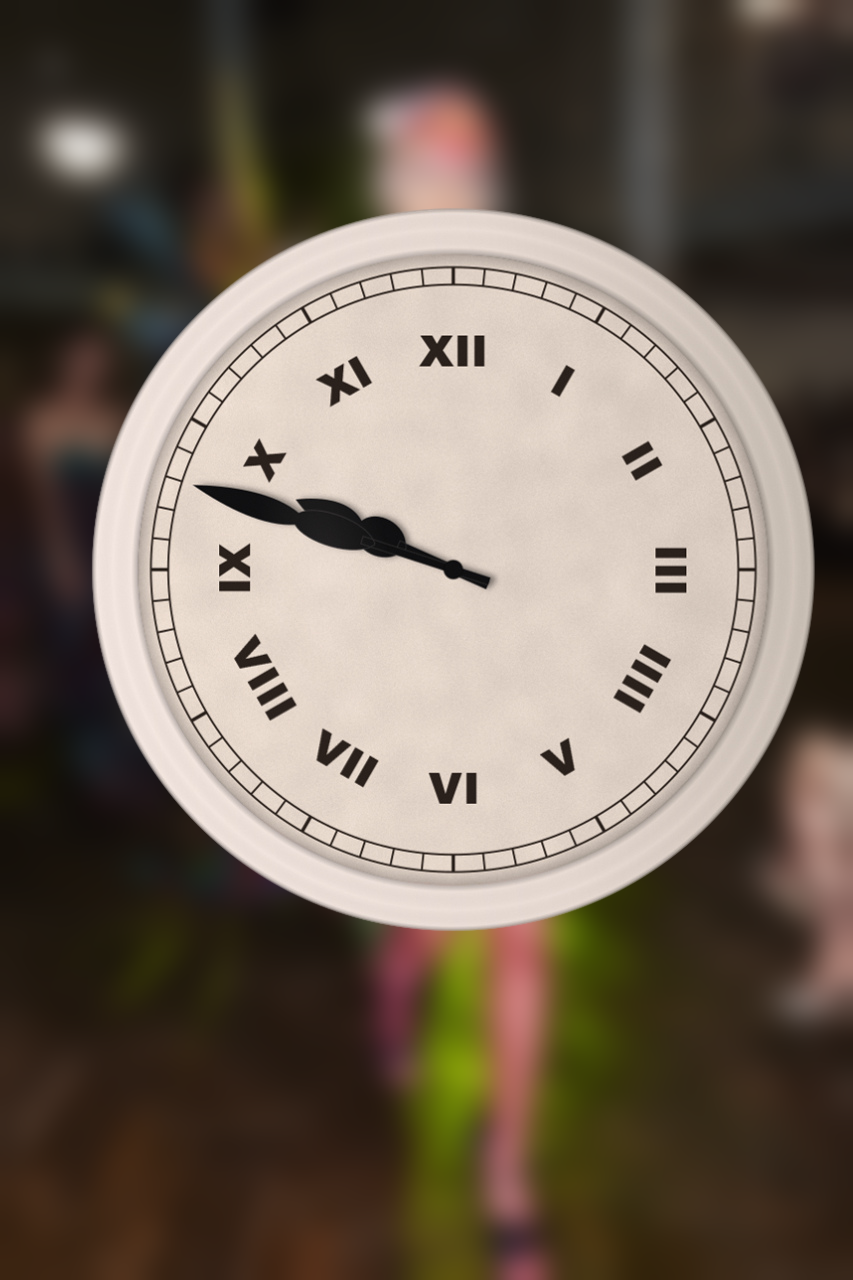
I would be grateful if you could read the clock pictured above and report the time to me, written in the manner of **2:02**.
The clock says **9:48**
